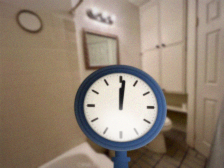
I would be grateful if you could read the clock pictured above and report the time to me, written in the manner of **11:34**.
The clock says **12:01**
